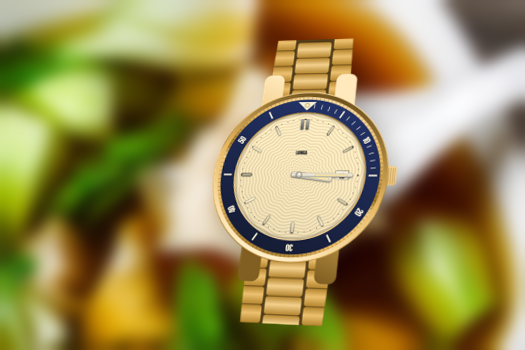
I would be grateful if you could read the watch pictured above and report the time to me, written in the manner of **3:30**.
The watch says **3:15**
